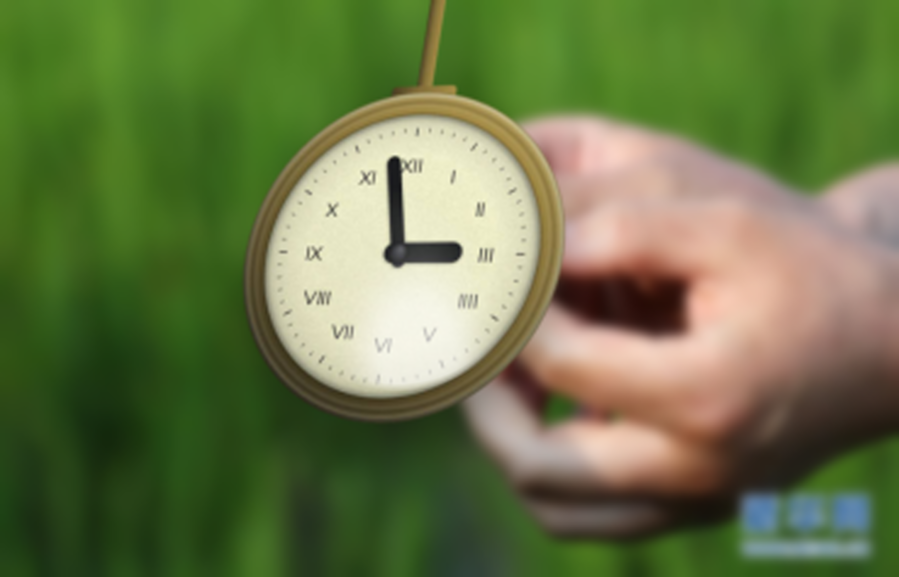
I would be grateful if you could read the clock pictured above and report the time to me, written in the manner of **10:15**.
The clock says **2:58**
